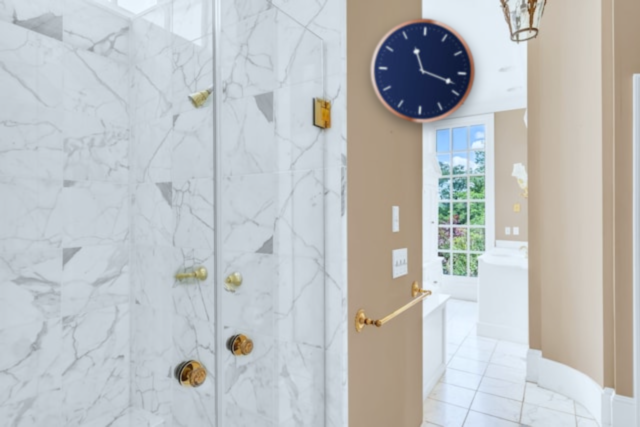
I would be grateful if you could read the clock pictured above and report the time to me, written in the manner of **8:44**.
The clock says **11:18**
